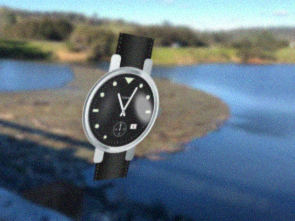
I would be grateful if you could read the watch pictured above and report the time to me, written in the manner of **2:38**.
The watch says **11:04**
